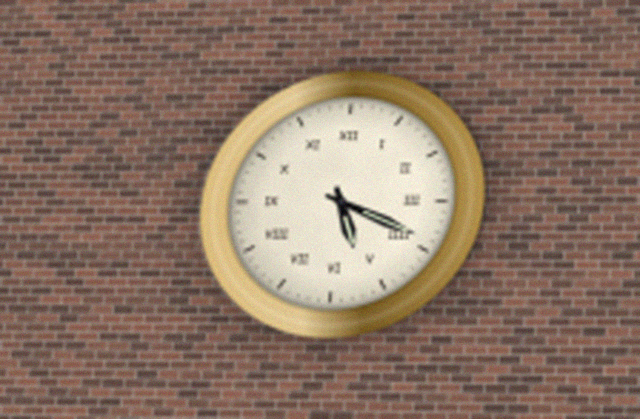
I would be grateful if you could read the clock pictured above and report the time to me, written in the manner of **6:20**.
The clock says **5:19**
